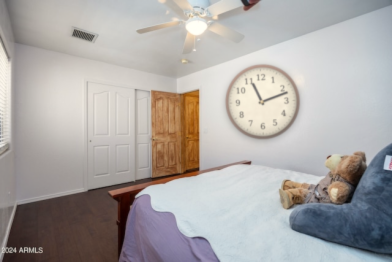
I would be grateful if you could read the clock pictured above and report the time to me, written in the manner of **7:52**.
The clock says **11:12**
